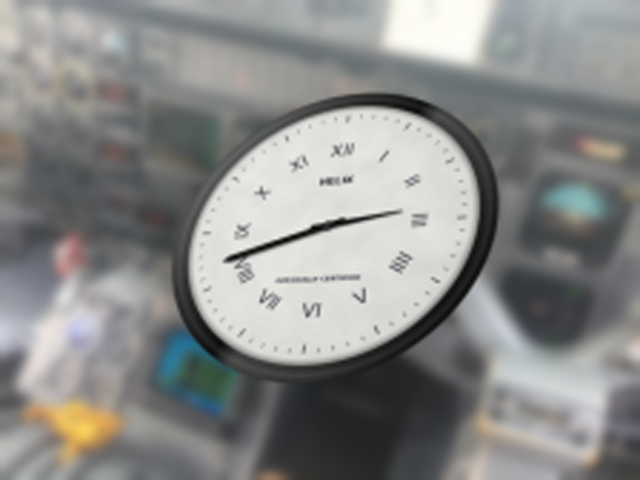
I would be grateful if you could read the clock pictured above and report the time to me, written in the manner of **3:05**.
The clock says **2:42**
